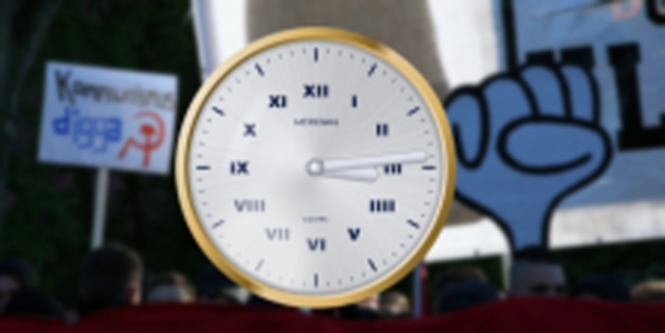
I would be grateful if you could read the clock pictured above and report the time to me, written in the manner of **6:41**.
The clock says **3:14**
